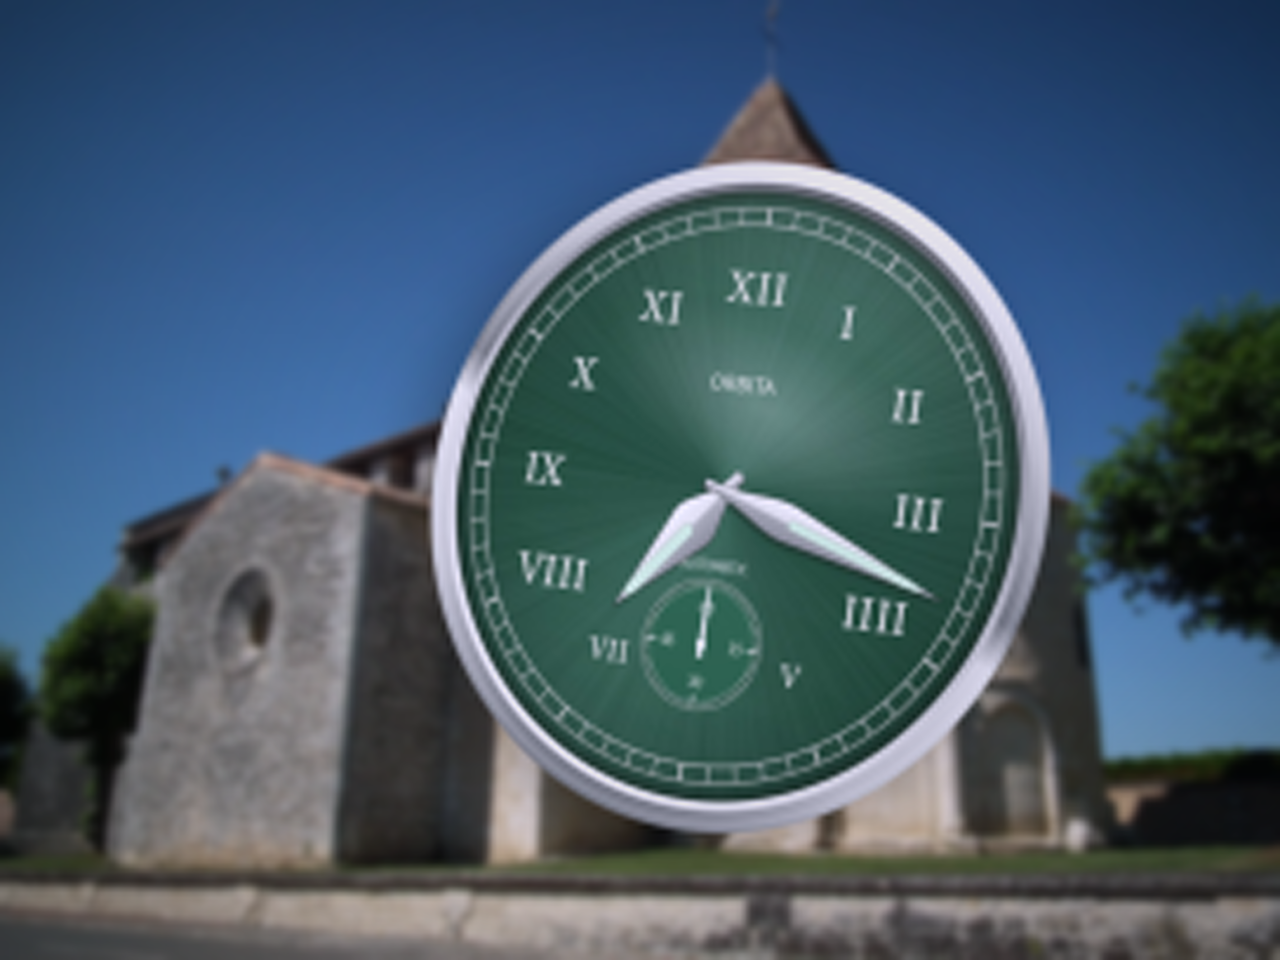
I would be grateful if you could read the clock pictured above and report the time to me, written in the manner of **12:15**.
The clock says **7:18**
